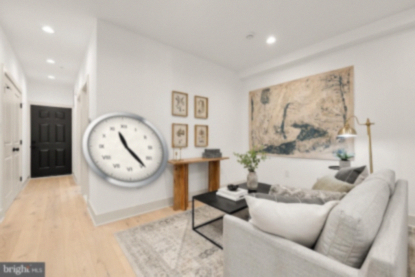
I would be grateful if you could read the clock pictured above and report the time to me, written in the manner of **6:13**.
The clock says **11:24**
